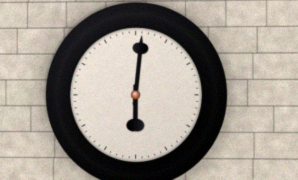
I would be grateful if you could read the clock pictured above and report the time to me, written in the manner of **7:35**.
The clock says **6:01**
